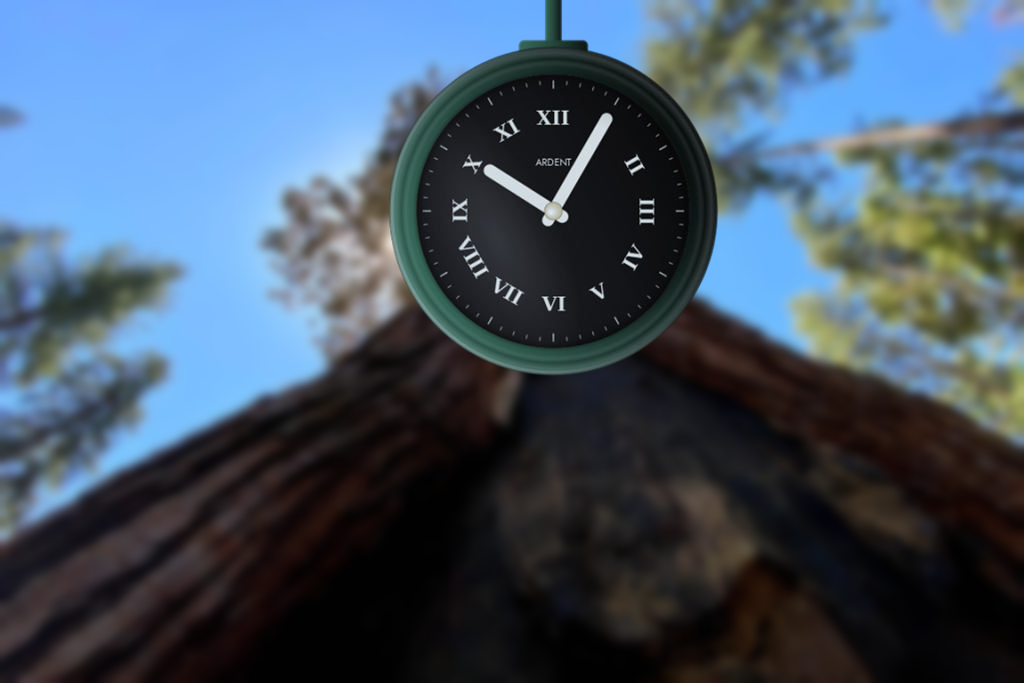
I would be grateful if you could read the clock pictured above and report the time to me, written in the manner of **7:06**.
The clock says **10:05**
